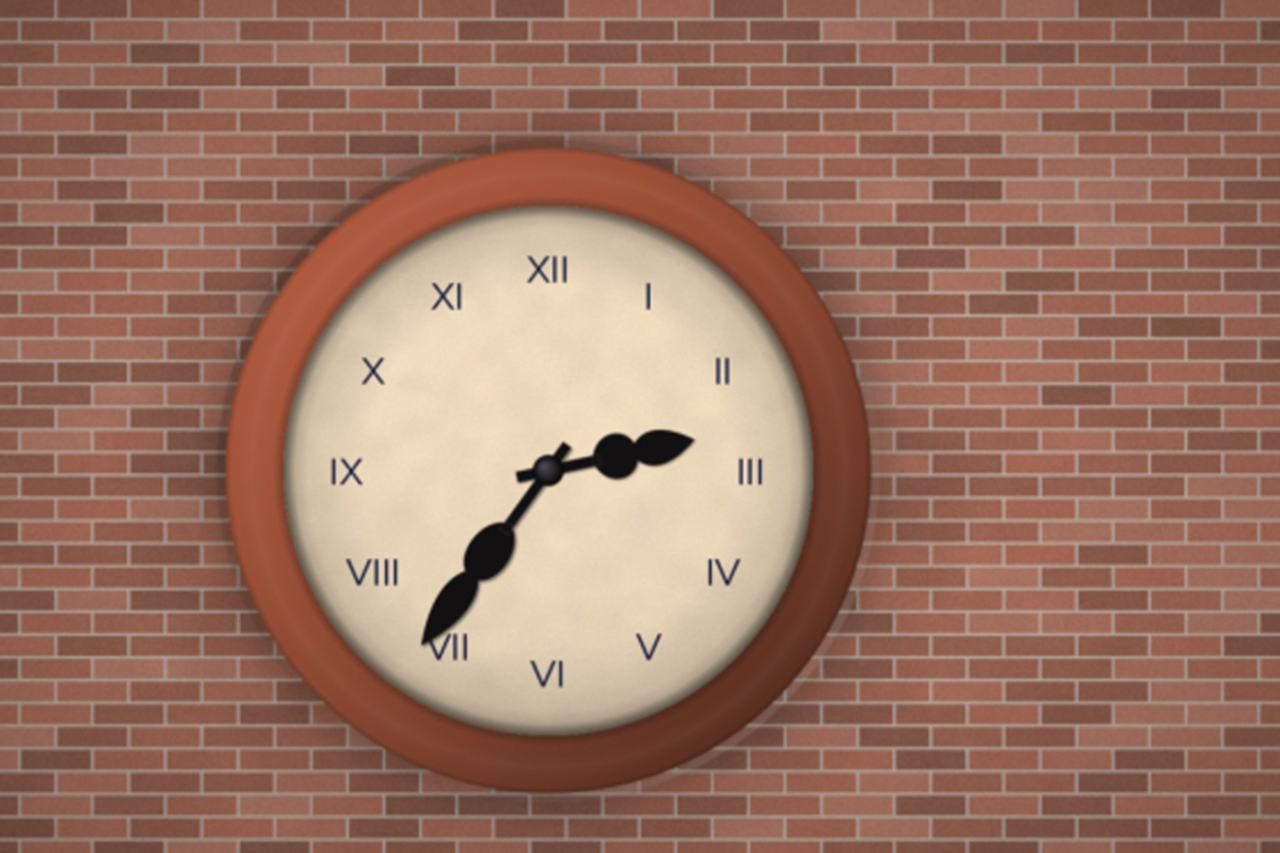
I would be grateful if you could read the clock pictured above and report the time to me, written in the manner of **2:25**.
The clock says **2:36**
